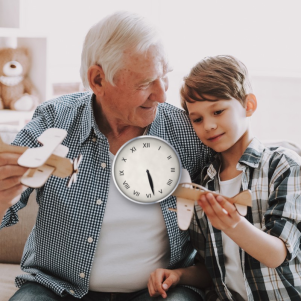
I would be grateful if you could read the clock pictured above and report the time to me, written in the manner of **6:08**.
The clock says **5:28**
